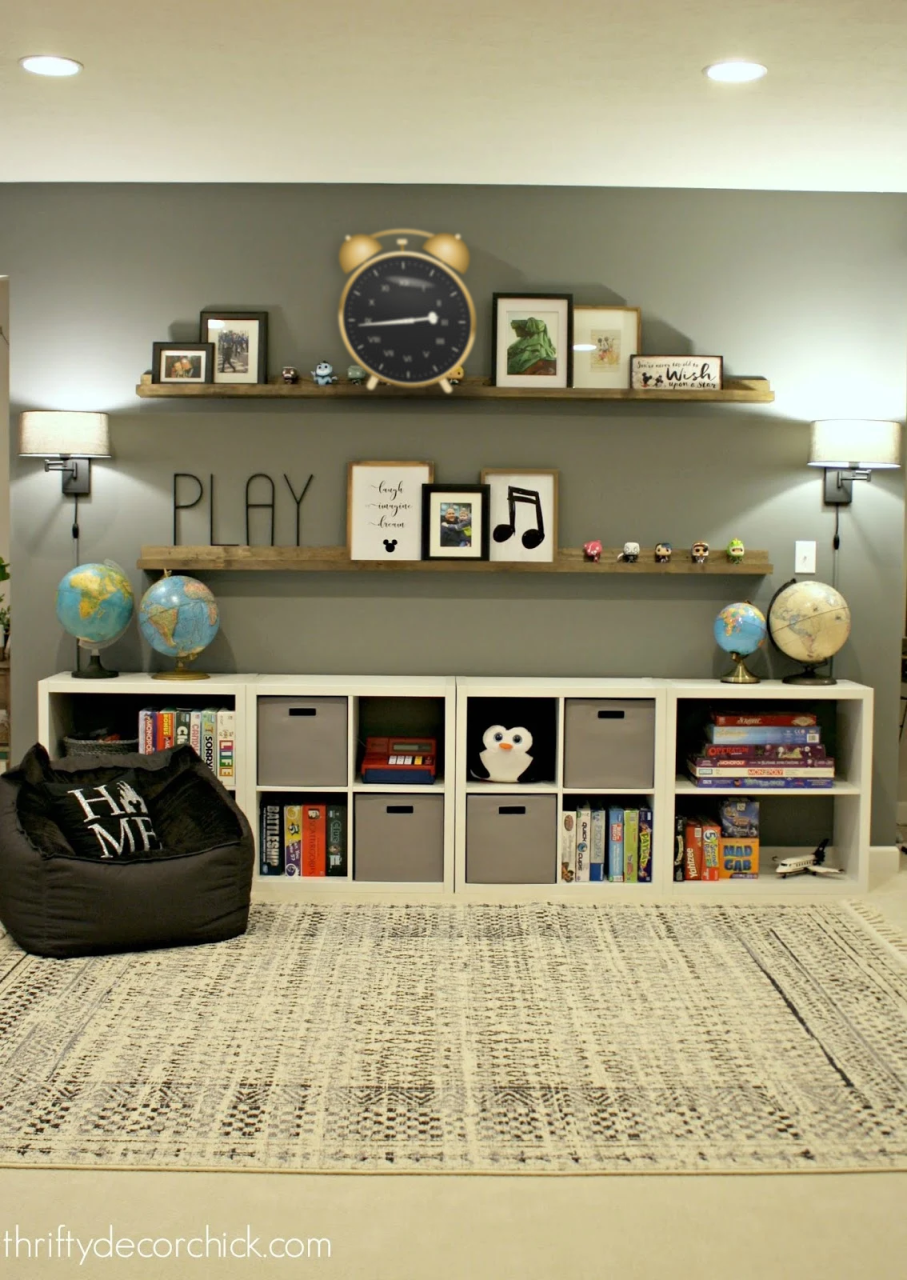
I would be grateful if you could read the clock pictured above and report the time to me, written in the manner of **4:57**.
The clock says **2:44**
